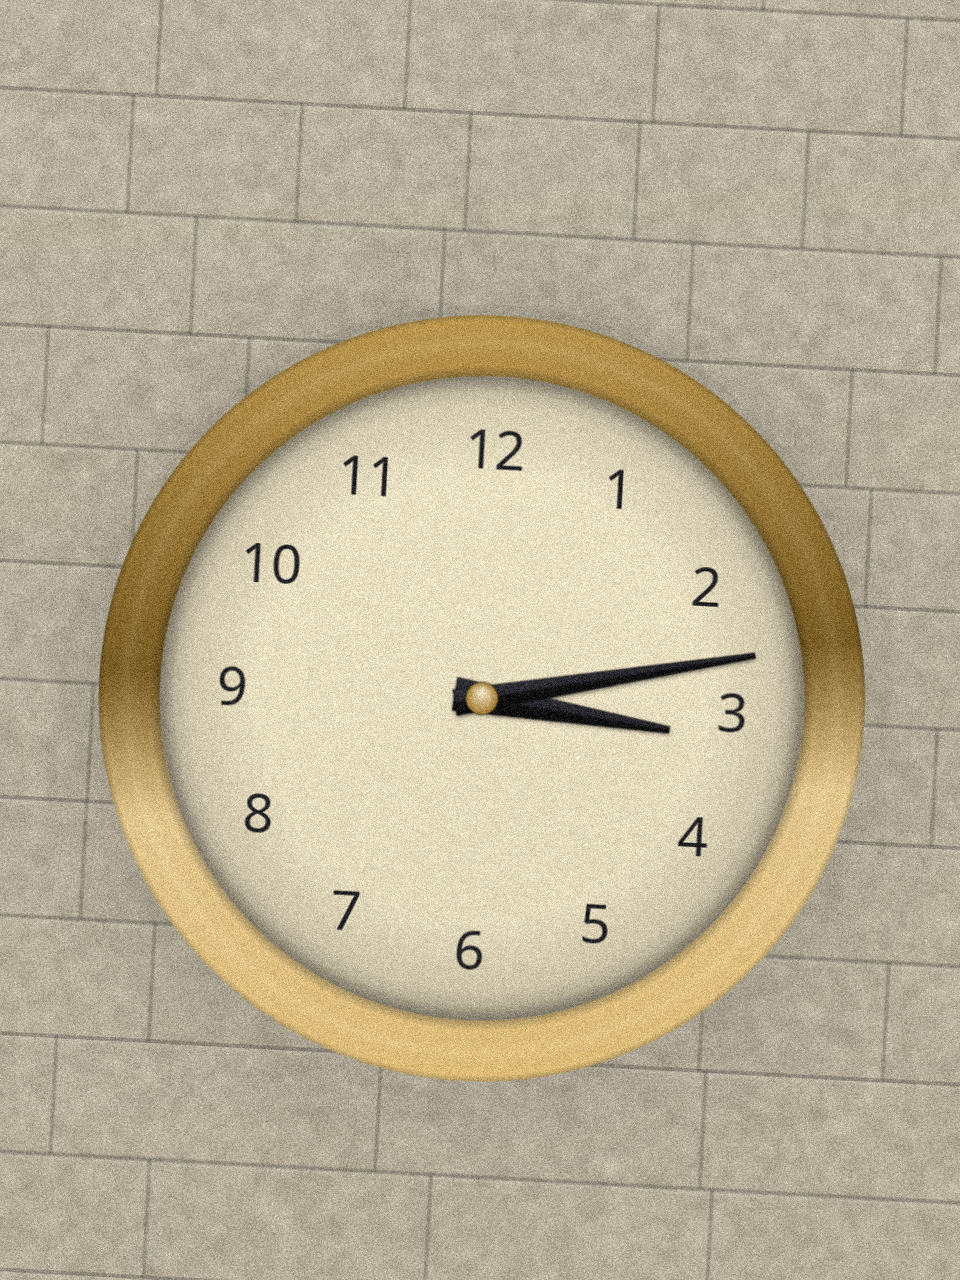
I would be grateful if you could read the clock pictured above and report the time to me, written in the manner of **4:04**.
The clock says **3:13**
